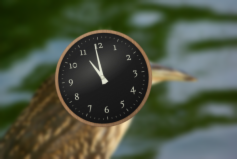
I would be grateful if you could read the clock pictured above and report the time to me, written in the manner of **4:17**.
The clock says **10:59**
